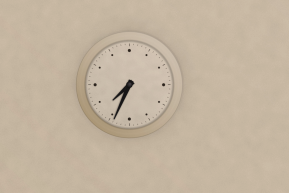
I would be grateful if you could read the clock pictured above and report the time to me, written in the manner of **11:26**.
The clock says **7:34**
